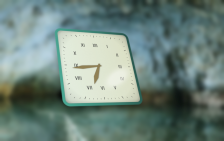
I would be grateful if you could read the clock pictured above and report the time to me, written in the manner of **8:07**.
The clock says **6:44**
